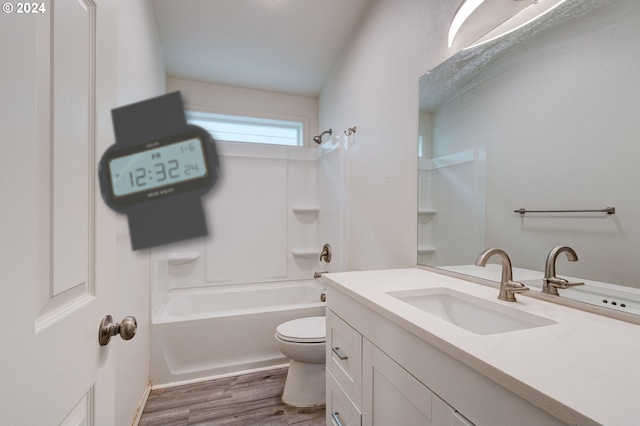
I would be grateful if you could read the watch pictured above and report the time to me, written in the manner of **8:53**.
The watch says **12:32**
